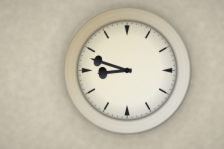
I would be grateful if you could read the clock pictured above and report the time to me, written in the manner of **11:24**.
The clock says **8:48**
